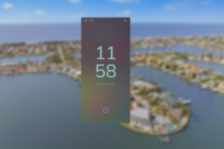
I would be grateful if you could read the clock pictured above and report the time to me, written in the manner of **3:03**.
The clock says **11:58**
